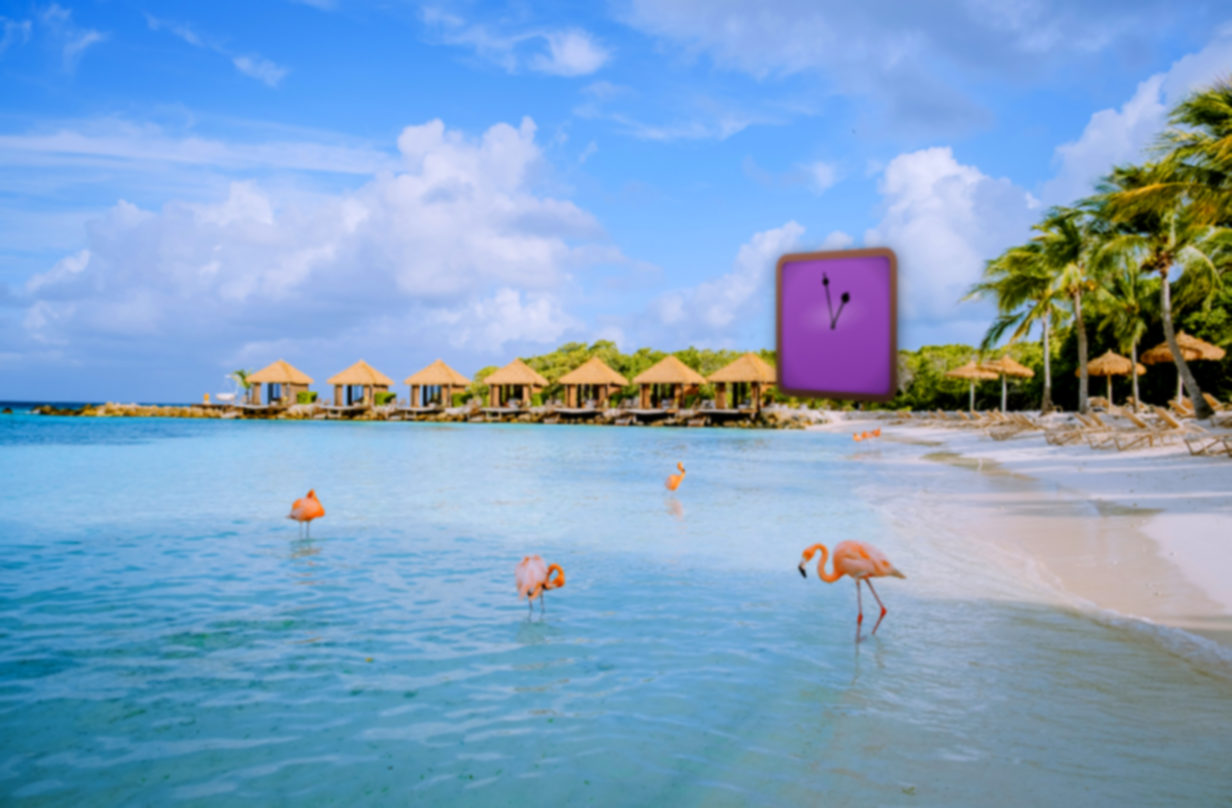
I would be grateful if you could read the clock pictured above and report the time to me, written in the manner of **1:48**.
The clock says **12:58**
